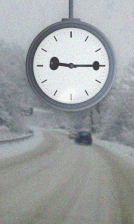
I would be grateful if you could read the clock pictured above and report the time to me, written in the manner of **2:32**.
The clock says **9:15**
